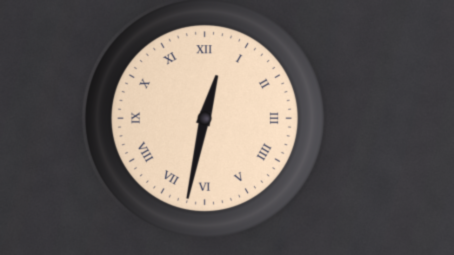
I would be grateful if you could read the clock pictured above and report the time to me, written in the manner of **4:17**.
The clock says **12:32**
